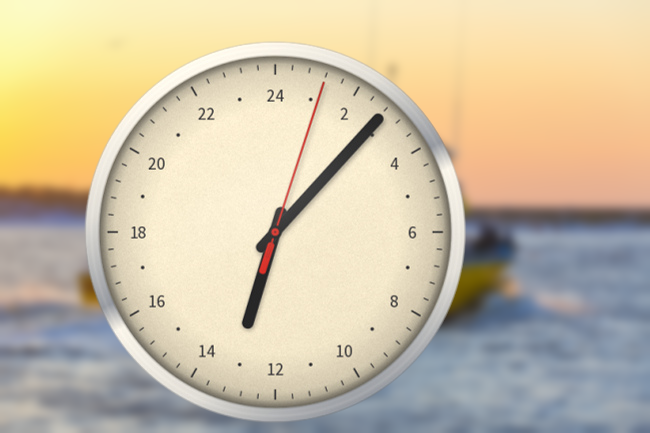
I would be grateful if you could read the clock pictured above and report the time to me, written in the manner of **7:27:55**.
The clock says **13:07:03**
